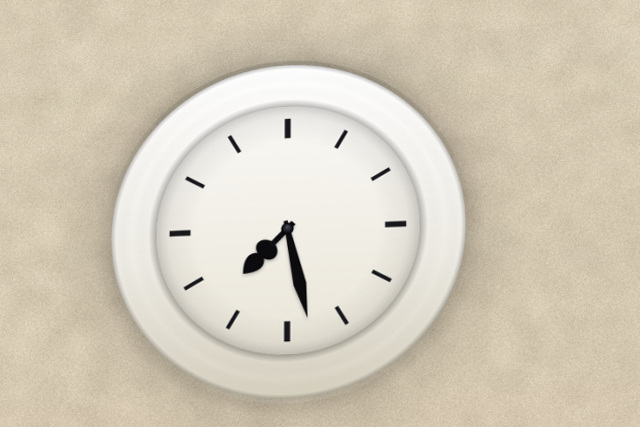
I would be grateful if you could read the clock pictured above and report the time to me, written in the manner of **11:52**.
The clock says **7:28**
